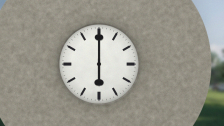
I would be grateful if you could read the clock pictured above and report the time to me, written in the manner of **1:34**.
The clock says **6:00**
